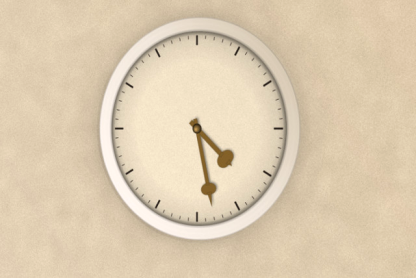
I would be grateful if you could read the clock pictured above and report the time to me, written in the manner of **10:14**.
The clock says **4:28**
